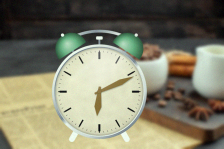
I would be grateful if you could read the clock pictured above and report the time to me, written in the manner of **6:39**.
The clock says **6:11**
